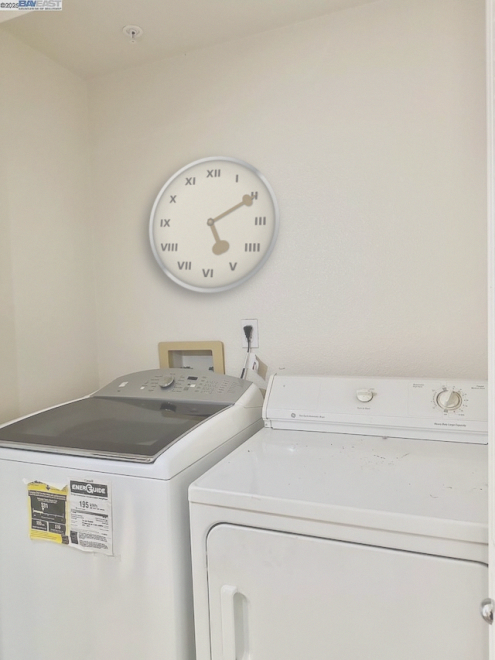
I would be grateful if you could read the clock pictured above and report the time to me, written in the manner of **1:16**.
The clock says **5:10**
